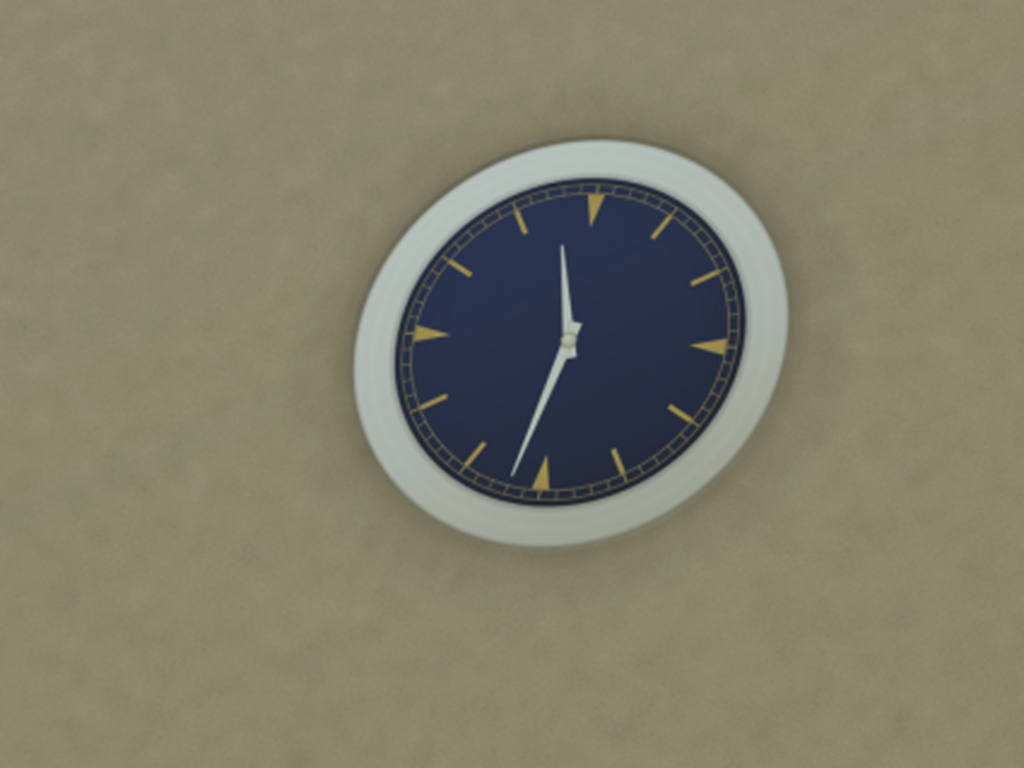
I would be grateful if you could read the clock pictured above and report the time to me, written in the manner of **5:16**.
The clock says **11:32**
